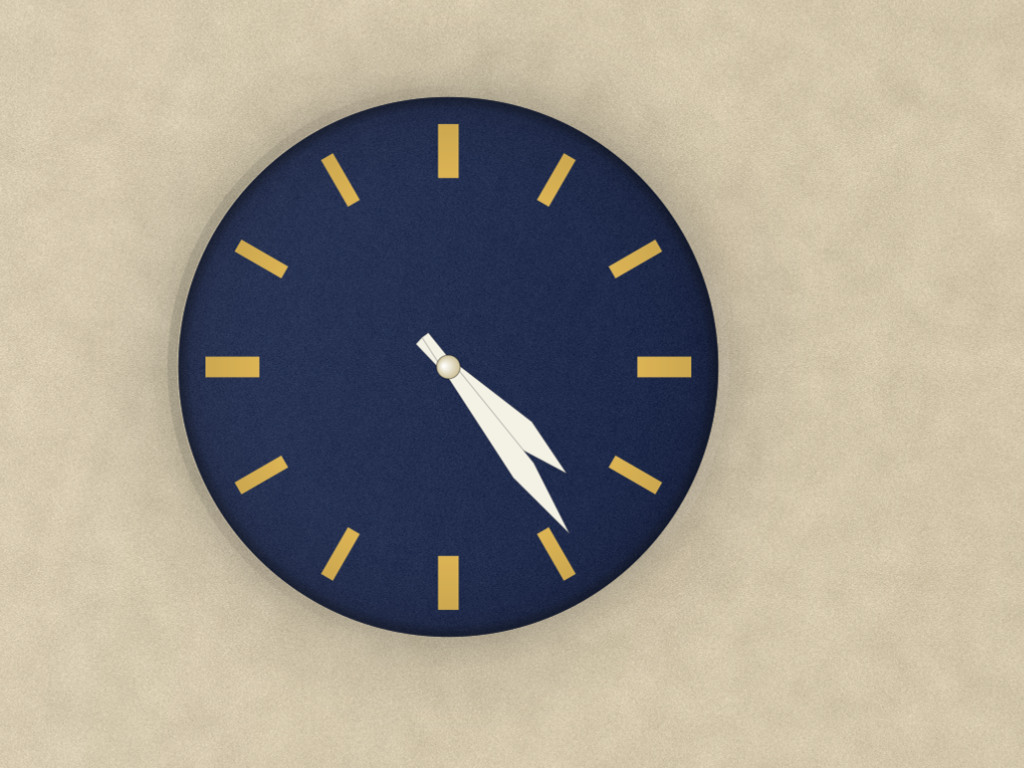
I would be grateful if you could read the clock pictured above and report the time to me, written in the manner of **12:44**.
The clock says **4:24**
